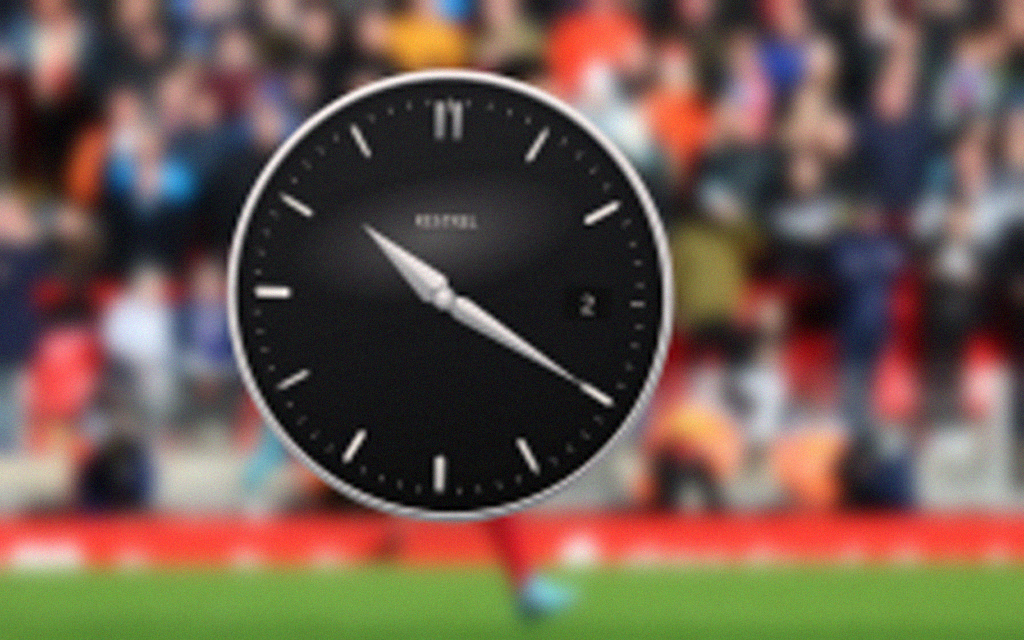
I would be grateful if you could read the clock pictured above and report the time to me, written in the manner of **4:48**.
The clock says **10:20**
